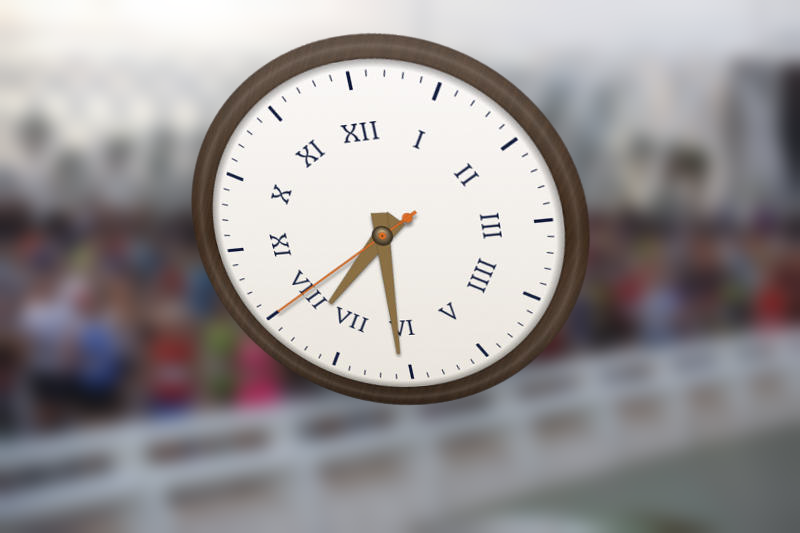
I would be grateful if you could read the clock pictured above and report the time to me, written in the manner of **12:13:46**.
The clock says **7:30:40**
